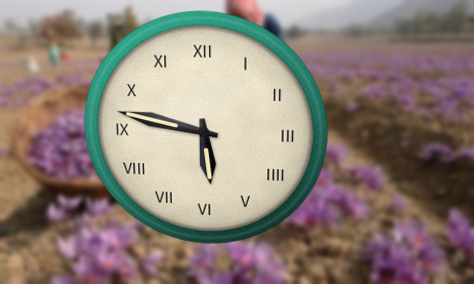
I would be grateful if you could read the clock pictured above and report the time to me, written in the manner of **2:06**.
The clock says **5:47**
